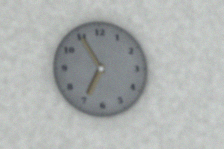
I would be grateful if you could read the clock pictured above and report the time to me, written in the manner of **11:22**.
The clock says **6:55**
